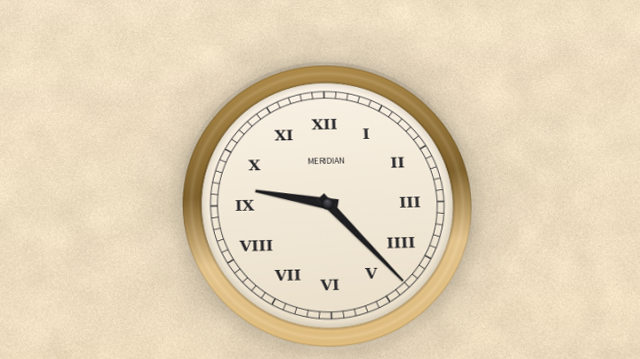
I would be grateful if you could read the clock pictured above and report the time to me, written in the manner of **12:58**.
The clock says **9:23**
